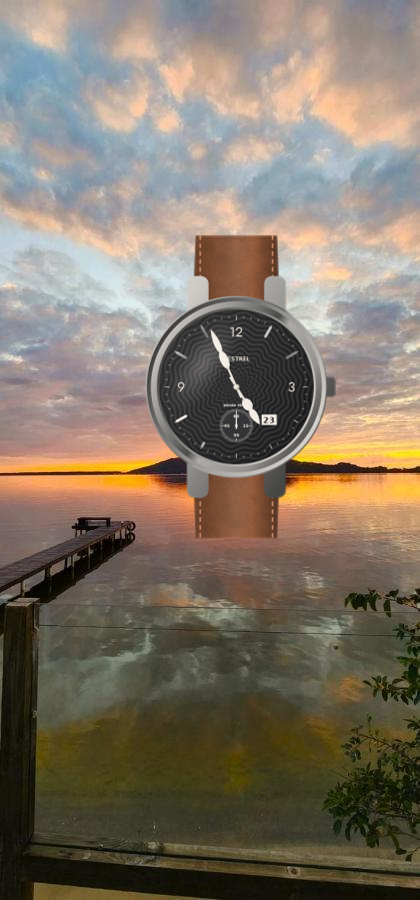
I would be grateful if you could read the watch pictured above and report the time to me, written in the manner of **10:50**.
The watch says **4:56**
